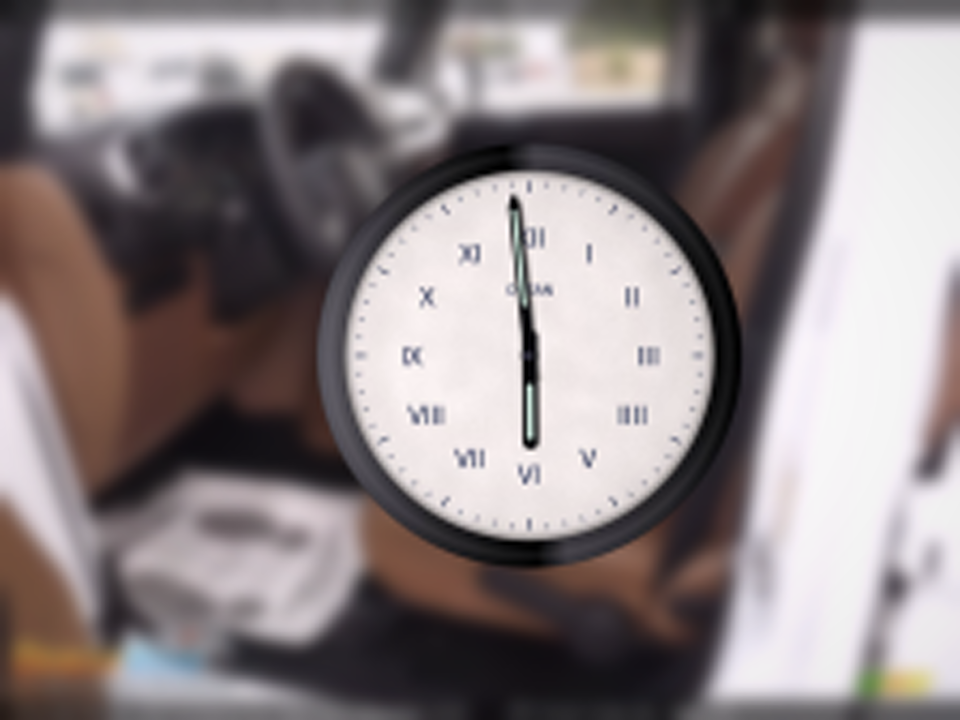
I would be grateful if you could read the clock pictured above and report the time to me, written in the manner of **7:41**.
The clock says **5:59**
